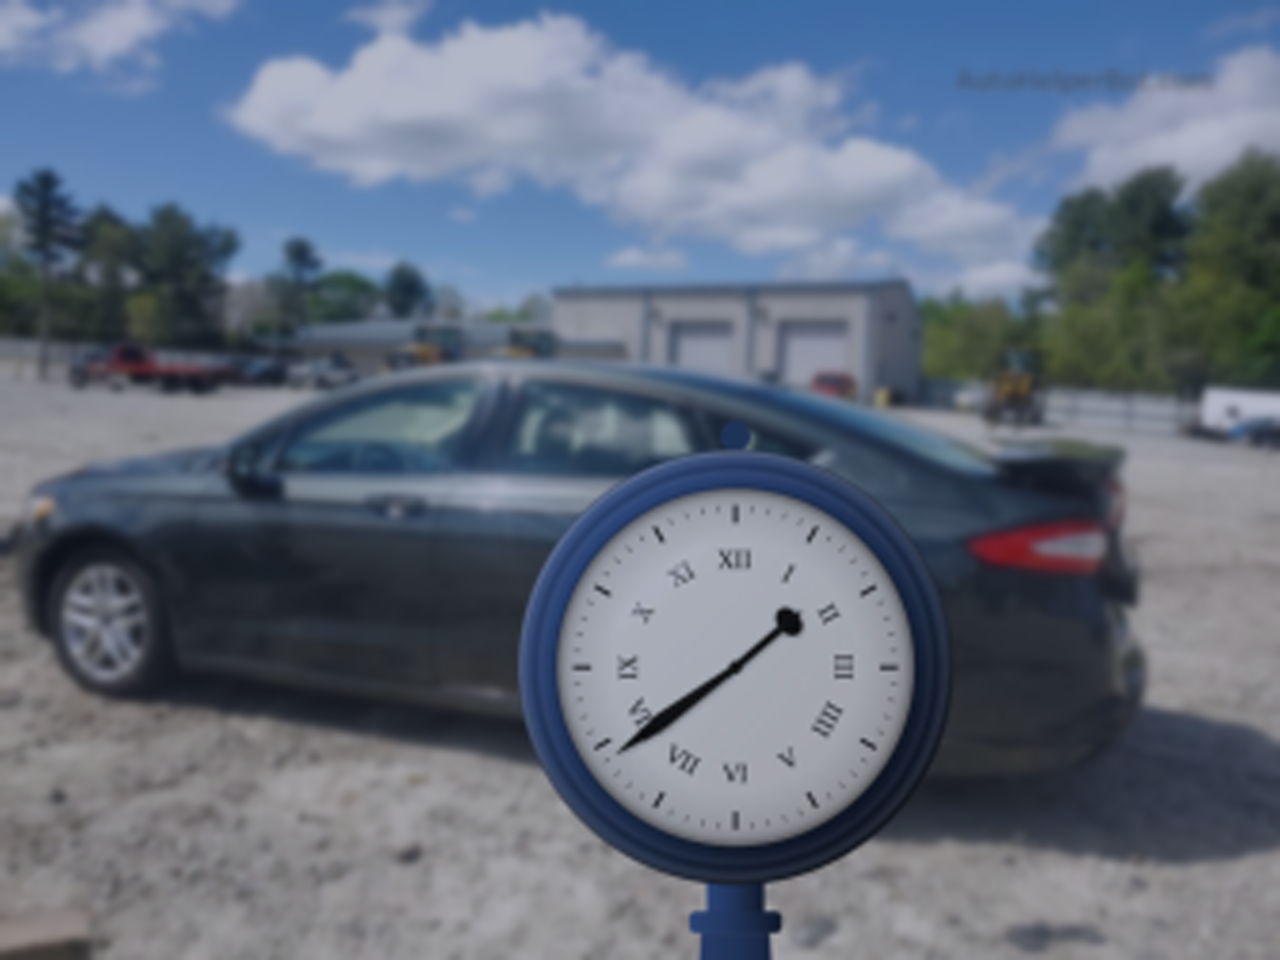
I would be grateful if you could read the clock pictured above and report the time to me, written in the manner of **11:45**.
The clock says **1:39**
